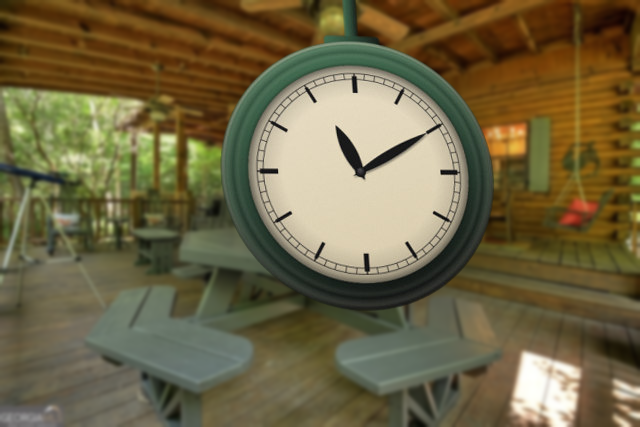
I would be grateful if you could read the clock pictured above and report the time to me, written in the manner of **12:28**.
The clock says **11:10**
